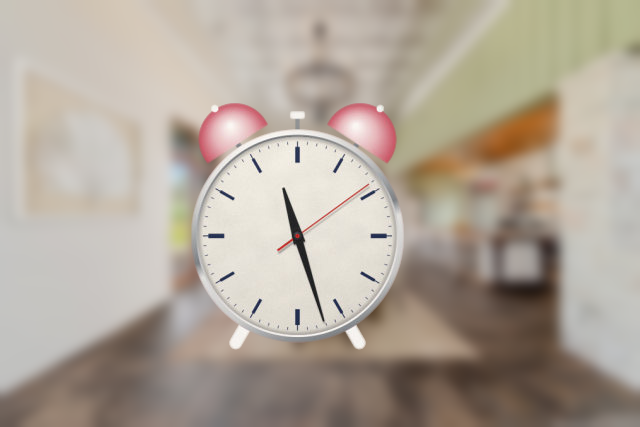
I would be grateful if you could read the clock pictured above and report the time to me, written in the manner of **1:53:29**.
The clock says **11:27:09**
